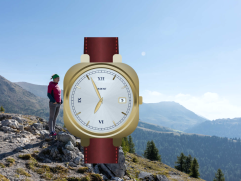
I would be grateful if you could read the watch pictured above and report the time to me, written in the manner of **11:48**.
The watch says **6:56**
